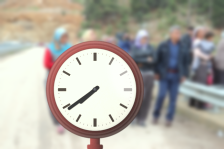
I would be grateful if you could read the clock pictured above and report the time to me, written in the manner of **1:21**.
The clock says **7:39**
